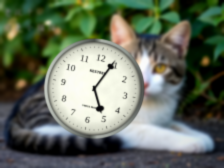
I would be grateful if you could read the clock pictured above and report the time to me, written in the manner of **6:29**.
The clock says **5:04**
